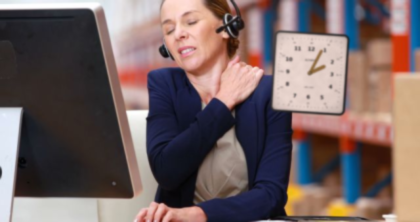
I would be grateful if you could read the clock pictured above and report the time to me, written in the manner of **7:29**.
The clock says **2:04**
